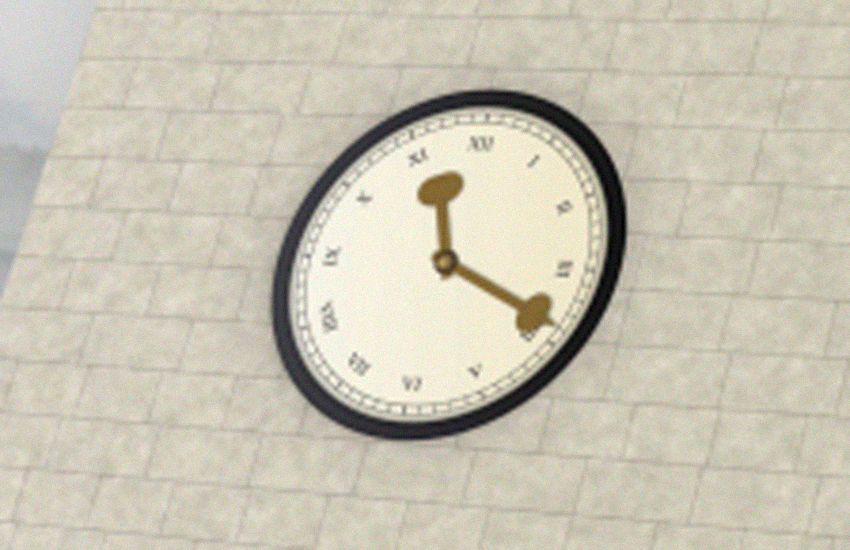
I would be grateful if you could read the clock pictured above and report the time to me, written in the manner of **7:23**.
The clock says **11:19**
